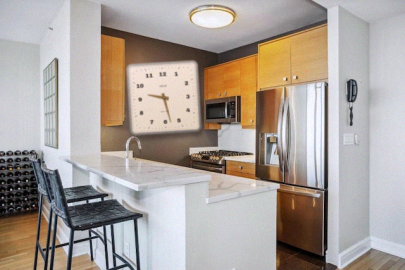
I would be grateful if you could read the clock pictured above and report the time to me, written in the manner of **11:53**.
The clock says **9:28**
